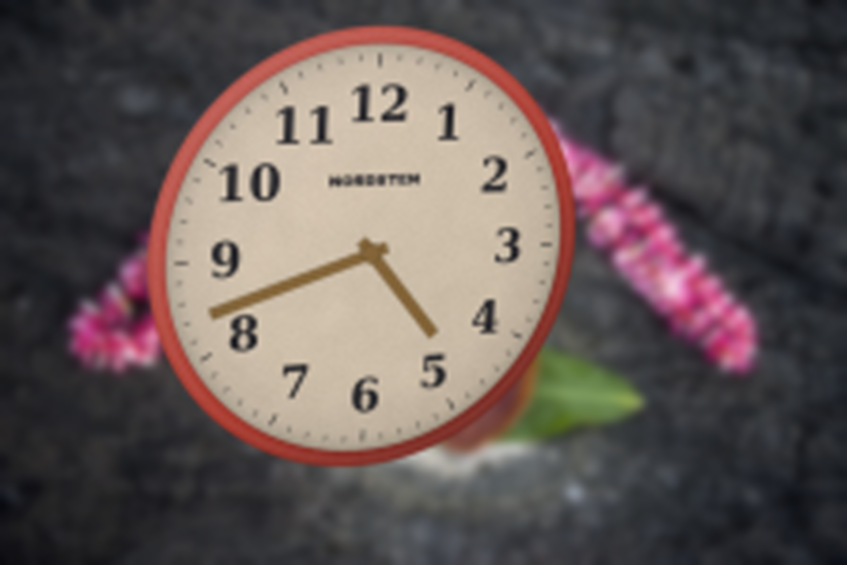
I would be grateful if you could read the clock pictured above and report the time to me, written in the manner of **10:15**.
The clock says **4:42**
